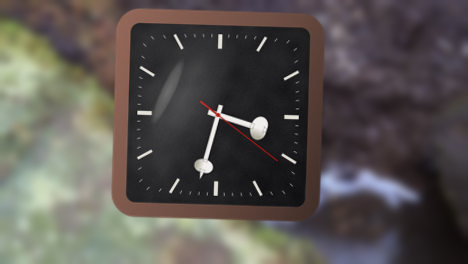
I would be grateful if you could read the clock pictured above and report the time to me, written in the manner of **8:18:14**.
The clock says **3:32:21**
